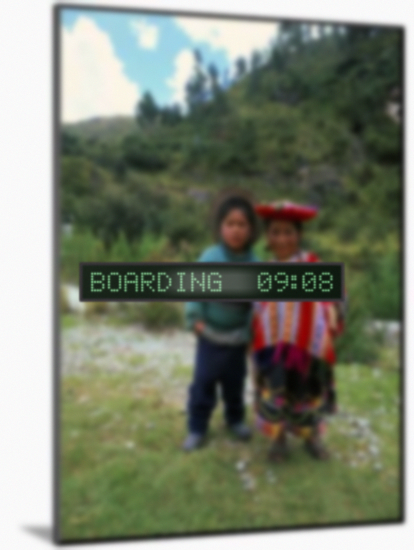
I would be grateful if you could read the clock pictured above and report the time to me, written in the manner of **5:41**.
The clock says **9:08**
